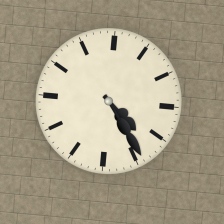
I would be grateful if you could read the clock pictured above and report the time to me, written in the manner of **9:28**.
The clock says **4:24**
